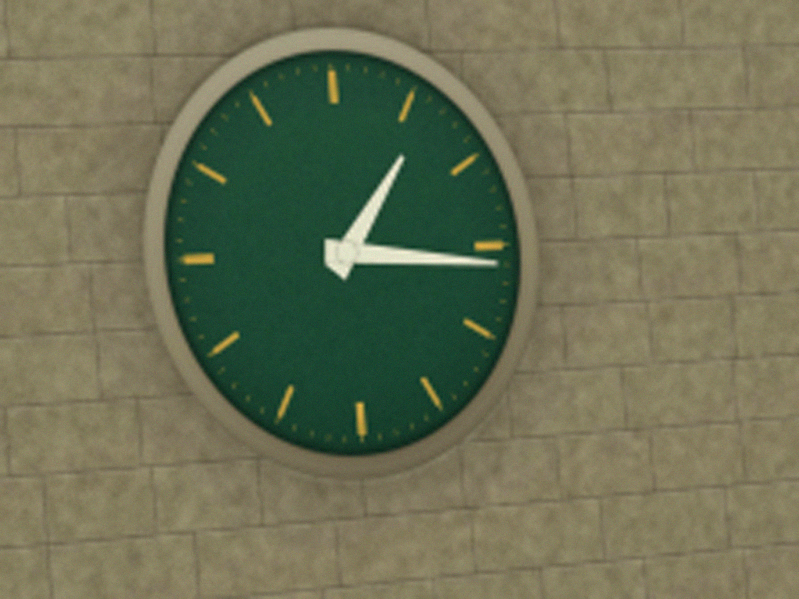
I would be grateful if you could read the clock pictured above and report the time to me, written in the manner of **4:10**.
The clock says **1:16**
